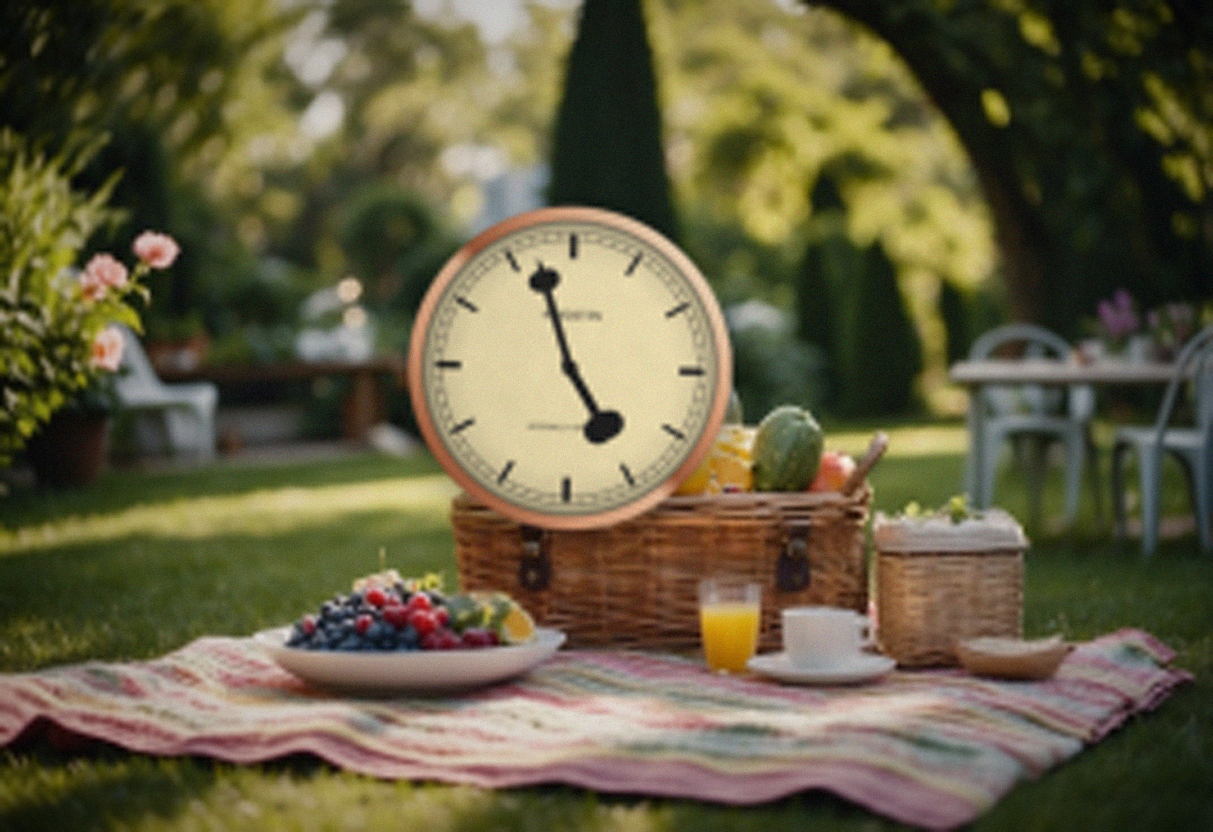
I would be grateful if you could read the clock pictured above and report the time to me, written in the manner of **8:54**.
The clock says **4:57**
